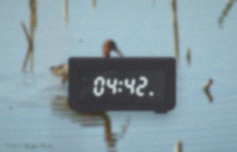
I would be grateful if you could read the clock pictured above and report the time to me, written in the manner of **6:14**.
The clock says **4:42**
